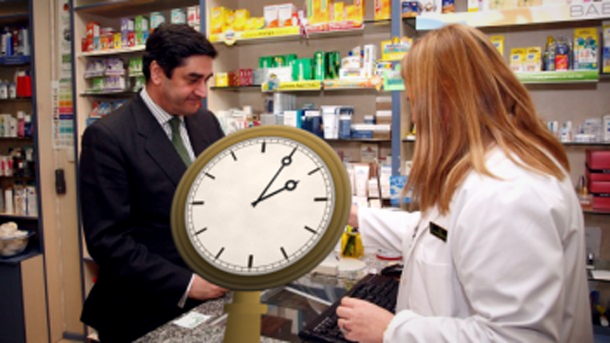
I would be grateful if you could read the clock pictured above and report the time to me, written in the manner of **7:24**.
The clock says **2:05**
